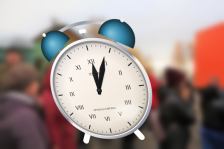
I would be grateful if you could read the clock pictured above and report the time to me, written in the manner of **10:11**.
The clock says **12:04**
